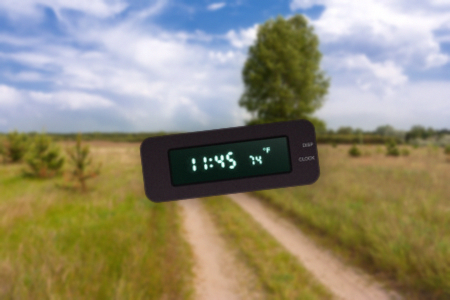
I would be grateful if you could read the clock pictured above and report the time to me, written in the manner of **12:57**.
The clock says **11:45**
